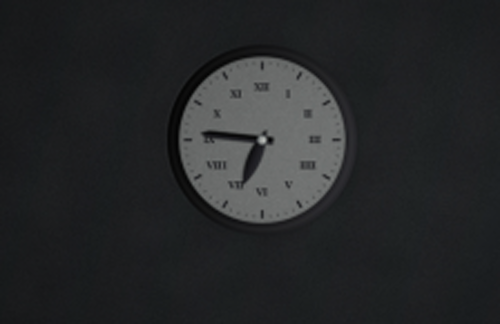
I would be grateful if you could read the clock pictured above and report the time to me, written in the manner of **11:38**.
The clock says **6:46**
